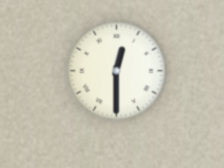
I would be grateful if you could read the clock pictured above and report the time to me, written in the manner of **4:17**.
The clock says **12:30**
